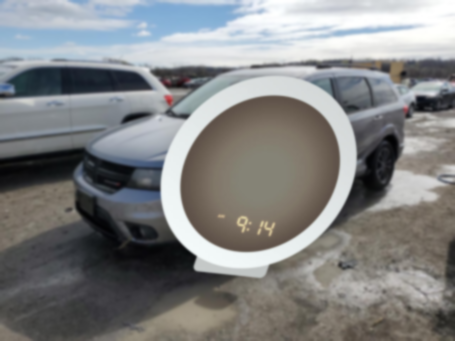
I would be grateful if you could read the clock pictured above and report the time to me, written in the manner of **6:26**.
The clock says **9:14**
